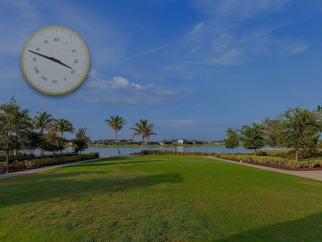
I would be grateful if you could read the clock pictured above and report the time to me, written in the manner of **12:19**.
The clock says **3:48**
